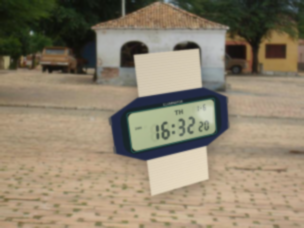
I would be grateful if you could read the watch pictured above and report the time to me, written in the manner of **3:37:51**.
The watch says **16:32:20**
